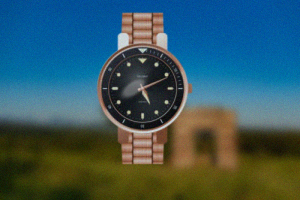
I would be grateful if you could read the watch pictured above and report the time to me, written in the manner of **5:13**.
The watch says **5:11**
